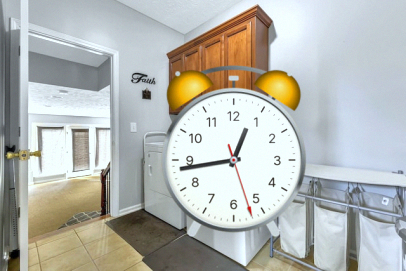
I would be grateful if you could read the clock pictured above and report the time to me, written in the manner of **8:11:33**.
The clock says **12:43:27**
